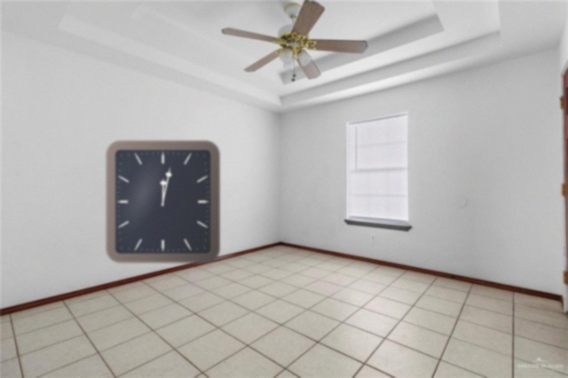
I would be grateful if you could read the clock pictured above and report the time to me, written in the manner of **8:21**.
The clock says **12:02**
